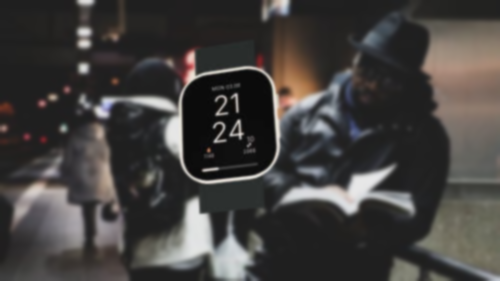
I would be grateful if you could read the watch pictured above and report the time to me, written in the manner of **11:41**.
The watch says **21:24**
